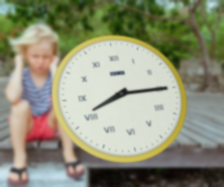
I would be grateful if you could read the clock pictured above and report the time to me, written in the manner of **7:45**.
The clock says **8:15**
